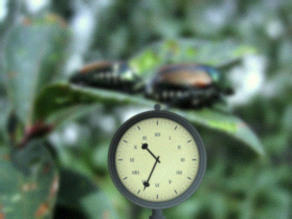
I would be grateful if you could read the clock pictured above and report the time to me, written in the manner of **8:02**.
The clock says **10:34**
